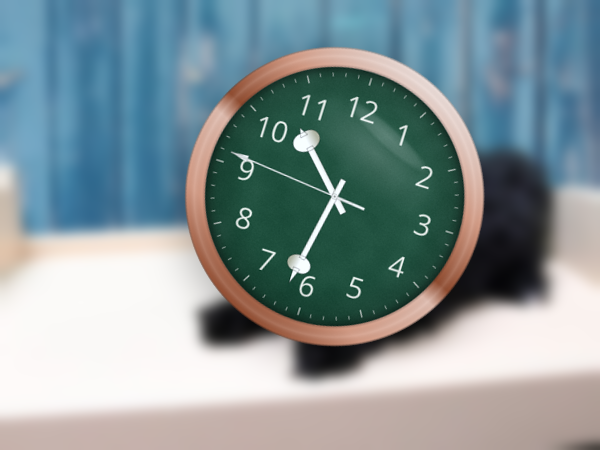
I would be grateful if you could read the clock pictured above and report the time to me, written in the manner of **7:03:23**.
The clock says **10:31:46**
